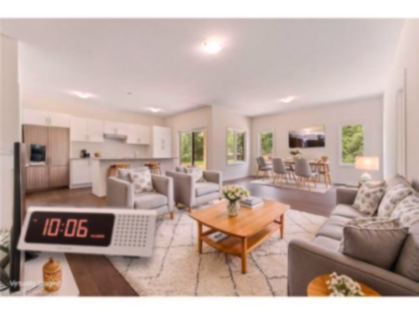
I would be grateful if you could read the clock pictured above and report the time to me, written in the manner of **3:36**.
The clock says **10:06**
